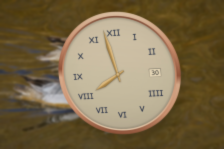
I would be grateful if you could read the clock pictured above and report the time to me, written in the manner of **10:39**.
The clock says **7:58**
